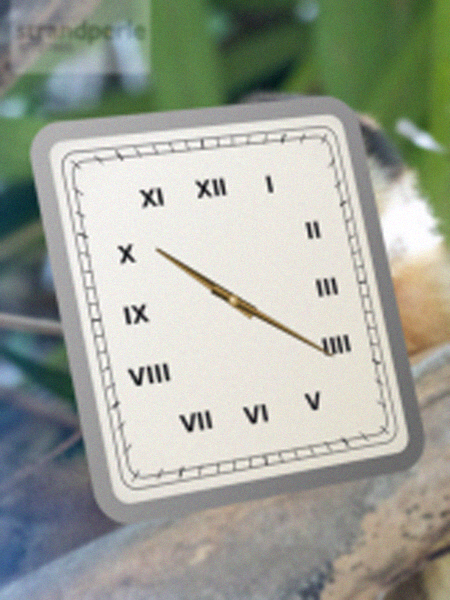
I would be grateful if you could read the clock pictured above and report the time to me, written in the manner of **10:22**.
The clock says **10:21**
